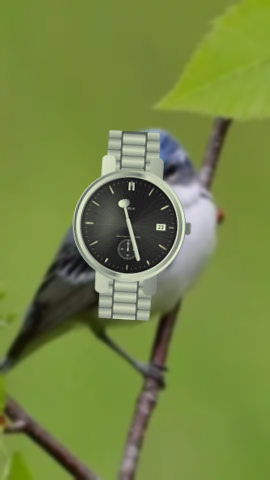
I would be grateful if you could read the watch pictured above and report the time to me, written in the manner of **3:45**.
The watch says **11:27**
